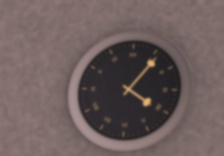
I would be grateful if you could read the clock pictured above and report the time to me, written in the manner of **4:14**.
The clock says **4:06**
